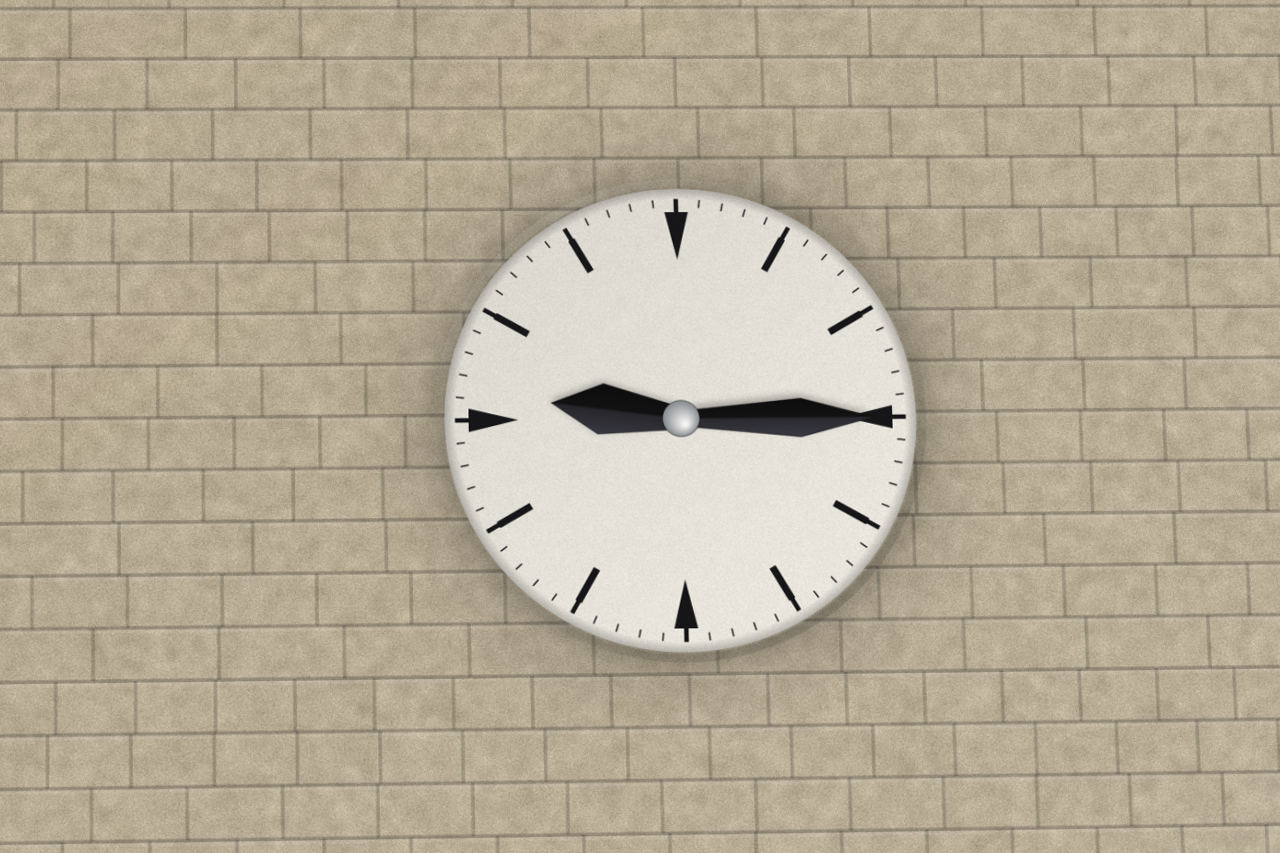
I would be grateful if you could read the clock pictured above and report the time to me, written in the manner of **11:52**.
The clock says **9:15**
